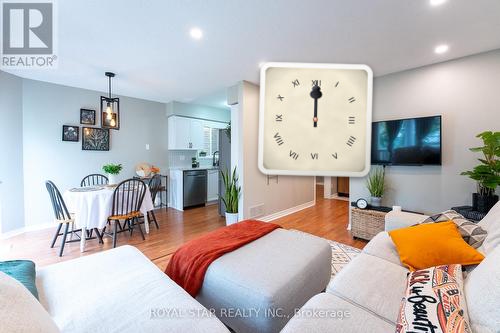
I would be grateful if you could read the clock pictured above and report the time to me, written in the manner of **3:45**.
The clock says **12:00**
